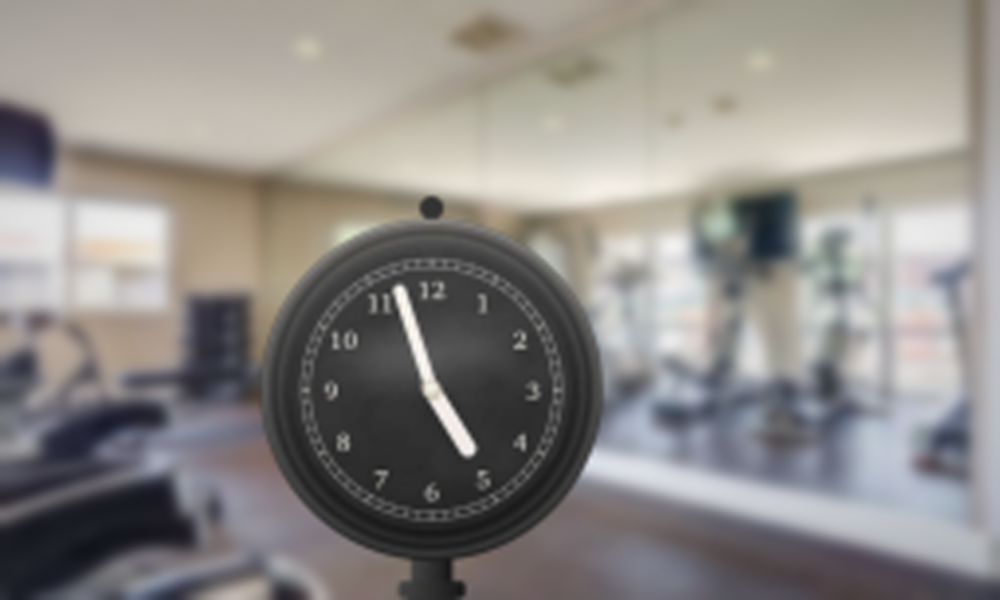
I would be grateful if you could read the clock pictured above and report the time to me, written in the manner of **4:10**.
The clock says **4:57**
